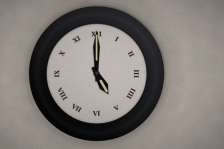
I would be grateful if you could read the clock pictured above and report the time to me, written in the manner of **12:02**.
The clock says **5:00**
